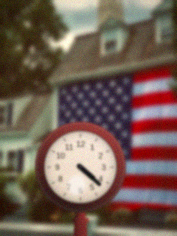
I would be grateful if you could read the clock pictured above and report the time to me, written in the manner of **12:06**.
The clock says **4:22**
